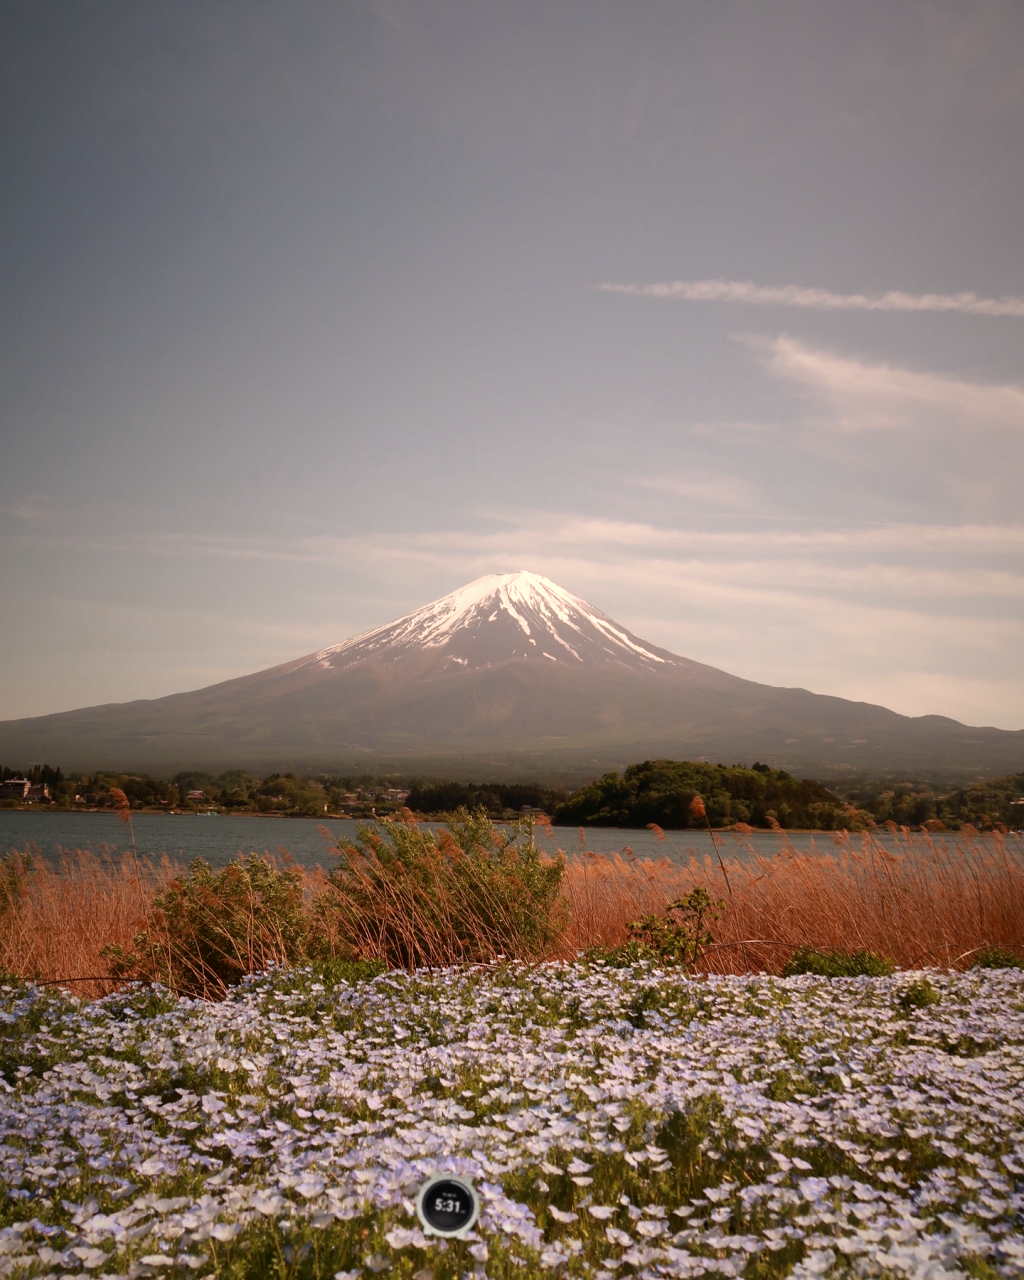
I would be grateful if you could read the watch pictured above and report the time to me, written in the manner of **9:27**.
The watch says **5:31**
